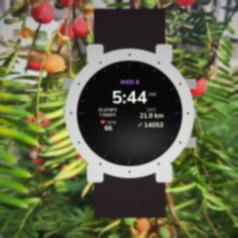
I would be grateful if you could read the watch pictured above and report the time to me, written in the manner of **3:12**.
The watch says **5:44**
